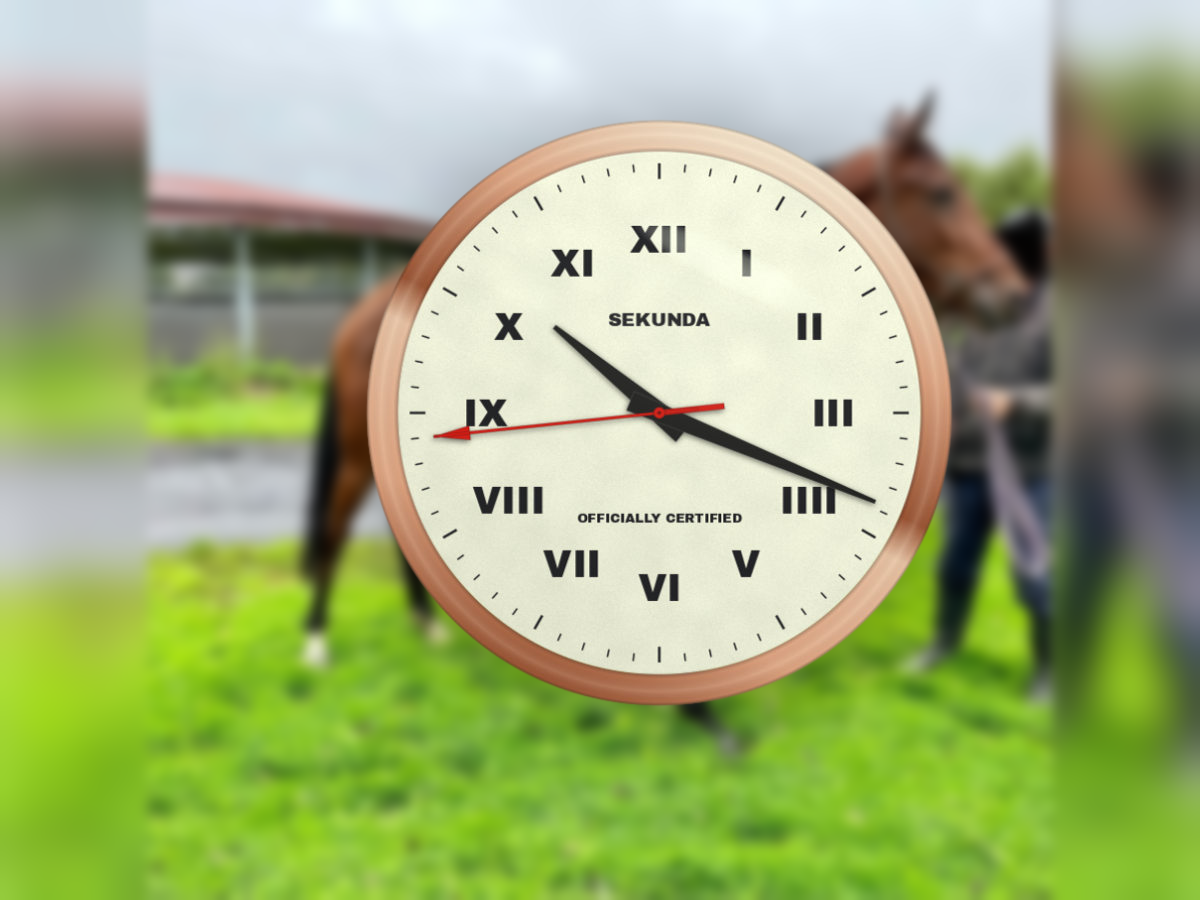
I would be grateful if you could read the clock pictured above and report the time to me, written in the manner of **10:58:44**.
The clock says **10:18:44**
